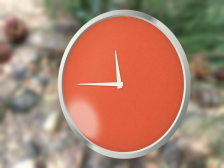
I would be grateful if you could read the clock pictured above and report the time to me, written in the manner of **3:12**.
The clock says **11:45**
